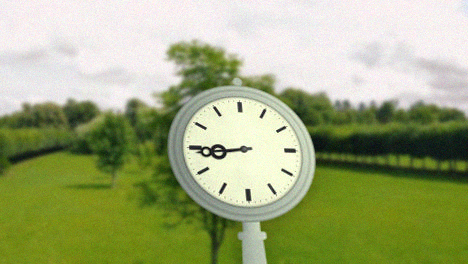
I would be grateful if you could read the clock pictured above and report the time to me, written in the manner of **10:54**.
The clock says **8:44**
